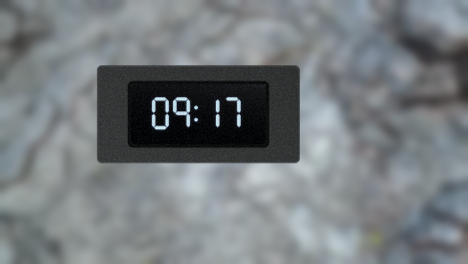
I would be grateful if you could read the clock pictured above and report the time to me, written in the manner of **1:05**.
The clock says **9:17**
